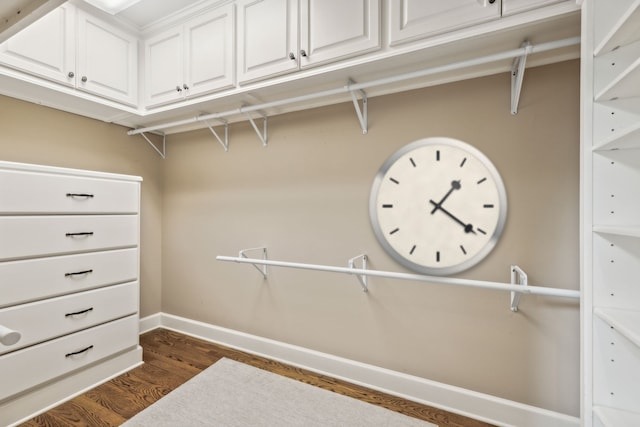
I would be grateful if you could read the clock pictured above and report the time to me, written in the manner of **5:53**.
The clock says **1:21**
